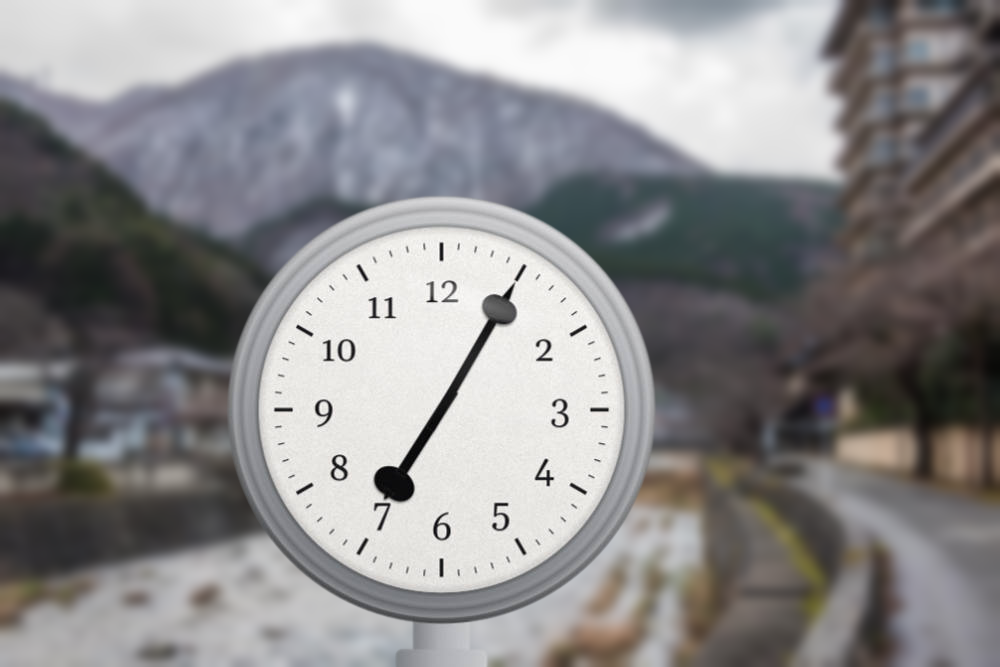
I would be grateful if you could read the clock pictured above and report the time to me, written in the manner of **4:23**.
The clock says **7:05**
